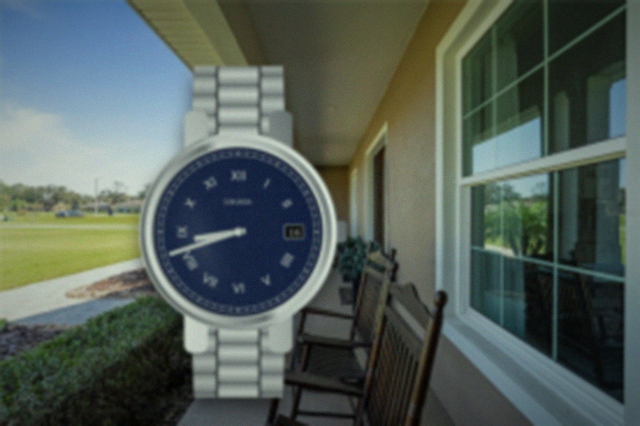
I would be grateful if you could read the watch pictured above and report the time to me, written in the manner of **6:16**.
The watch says **8:42**
